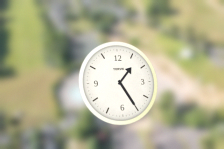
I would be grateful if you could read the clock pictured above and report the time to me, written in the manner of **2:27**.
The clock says **1:25**
